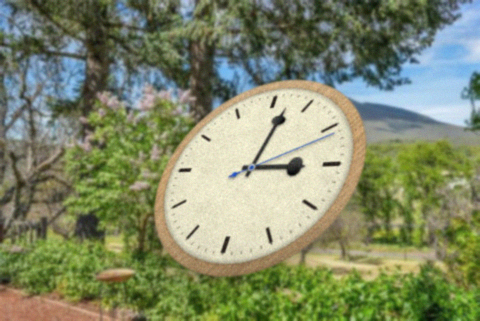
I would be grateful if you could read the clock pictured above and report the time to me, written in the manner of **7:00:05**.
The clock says **3:02:11**
